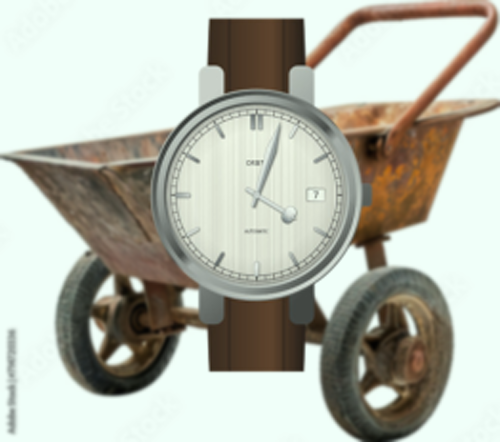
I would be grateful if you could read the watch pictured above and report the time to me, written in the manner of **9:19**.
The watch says **4:03**
